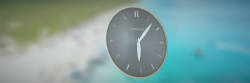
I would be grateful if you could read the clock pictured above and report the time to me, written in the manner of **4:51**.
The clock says **6:07**
